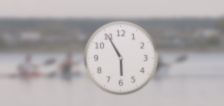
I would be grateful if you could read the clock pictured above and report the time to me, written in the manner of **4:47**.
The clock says **5:55**
